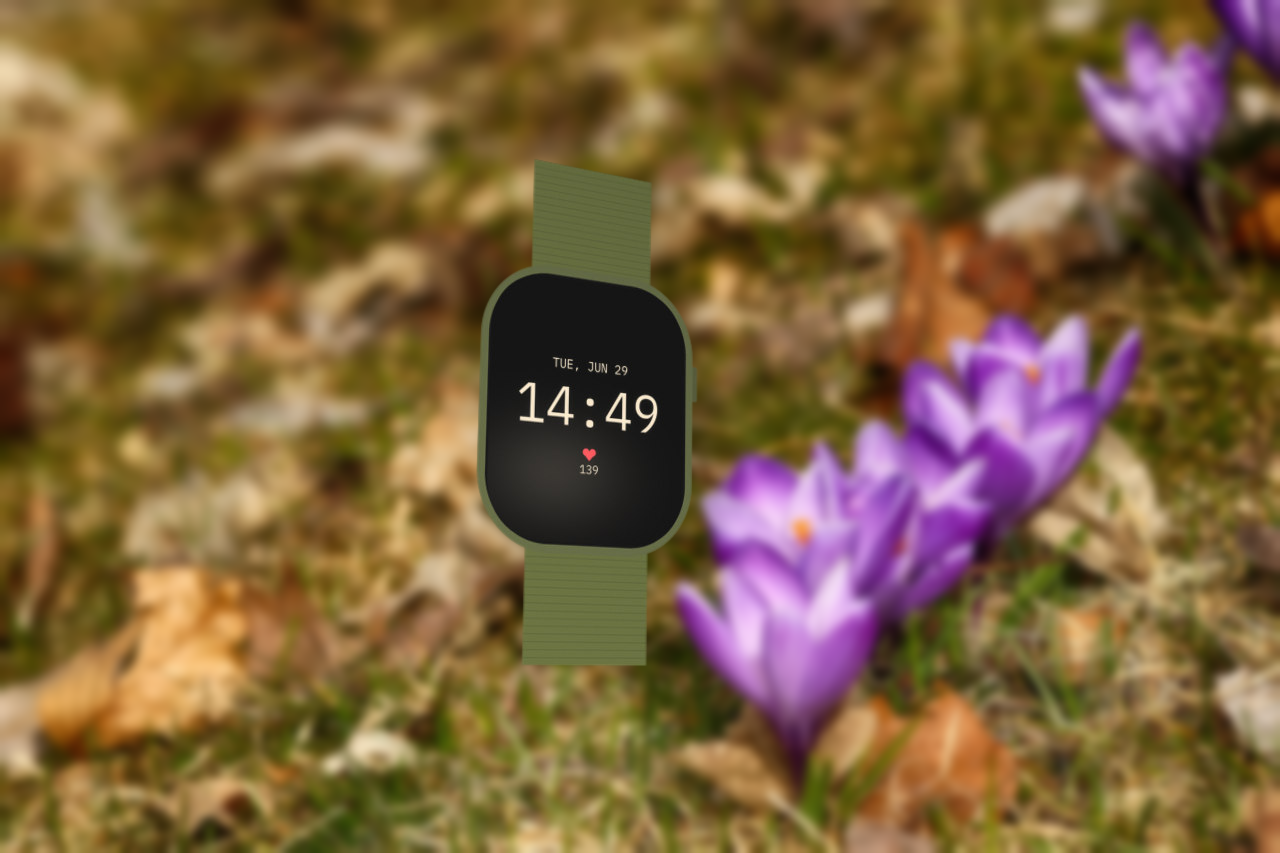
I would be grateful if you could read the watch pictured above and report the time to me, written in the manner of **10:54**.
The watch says **14:49**
